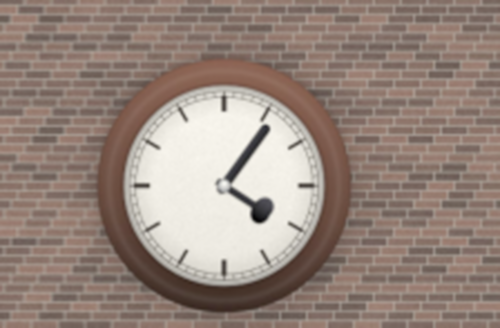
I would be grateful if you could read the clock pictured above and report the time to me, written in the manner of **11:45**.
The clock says **4:06**
